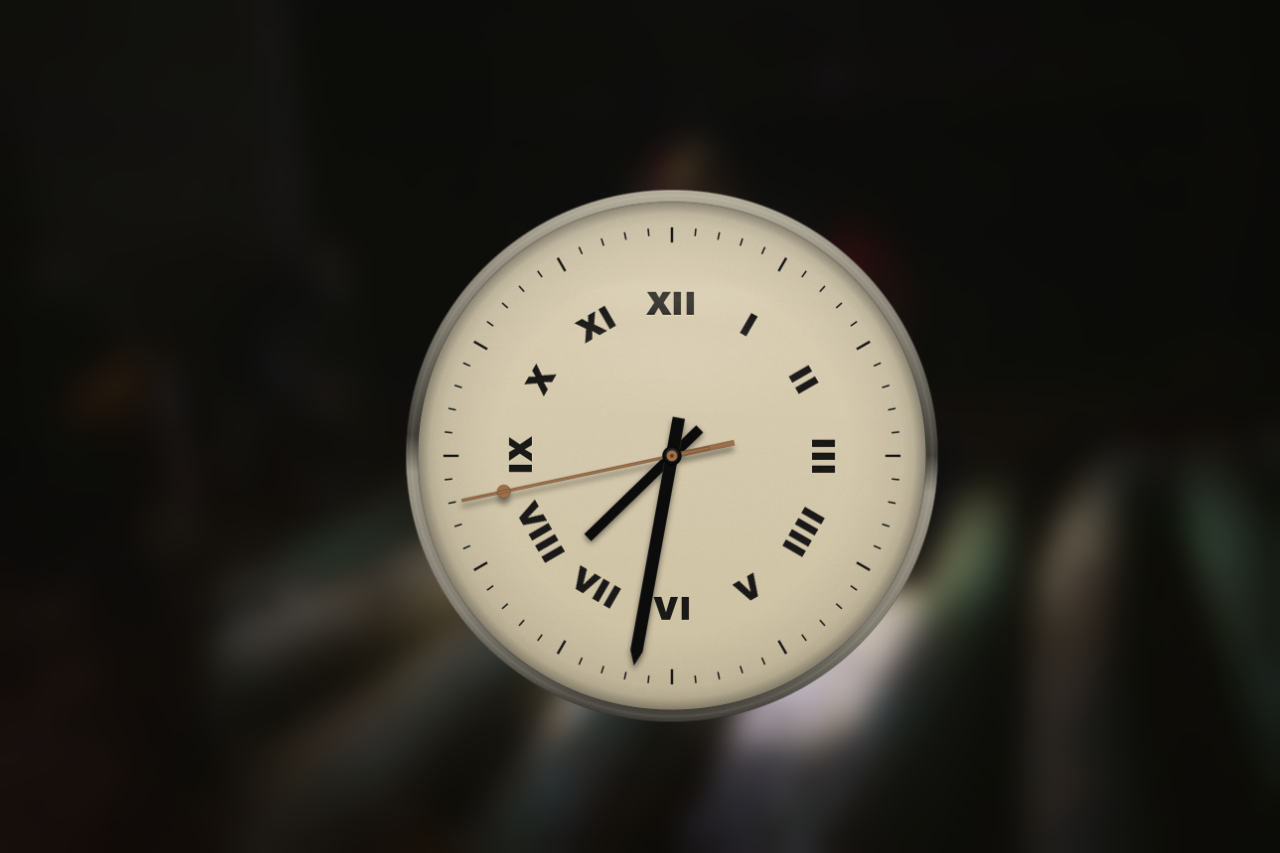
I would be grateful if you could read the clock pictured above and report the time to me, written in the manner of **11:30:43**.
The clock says **7:31:43**
